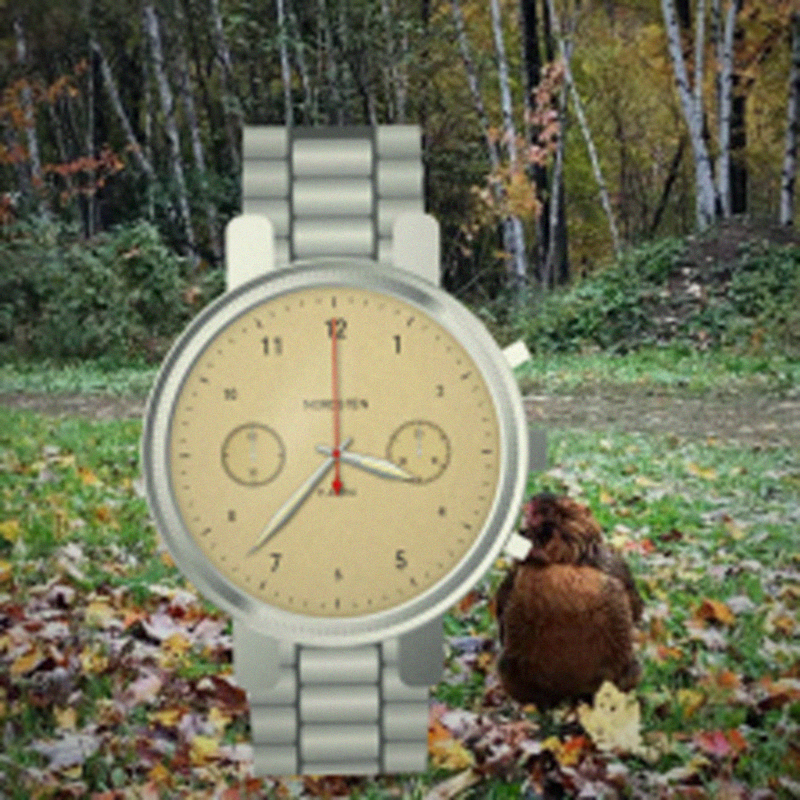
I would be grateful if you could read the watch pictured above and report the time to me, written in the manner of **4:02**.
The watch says **3:37**
